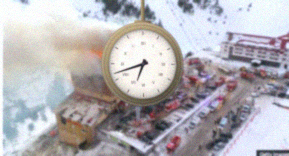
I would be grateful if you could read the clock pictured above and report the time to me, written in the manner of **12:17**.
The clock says **6:42**
